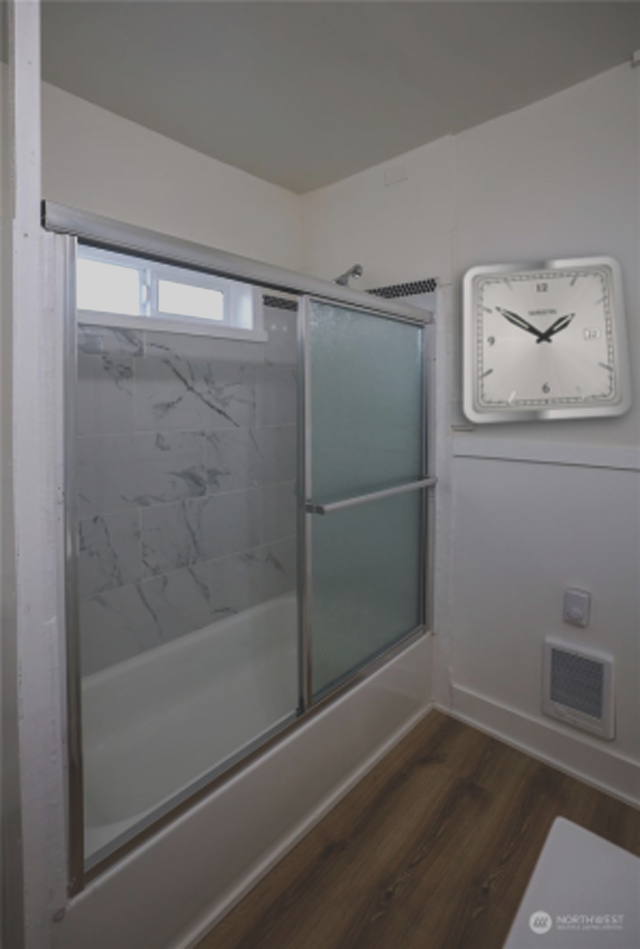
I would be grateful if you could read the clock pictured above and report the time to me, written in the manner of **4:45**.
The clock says **1:51**
